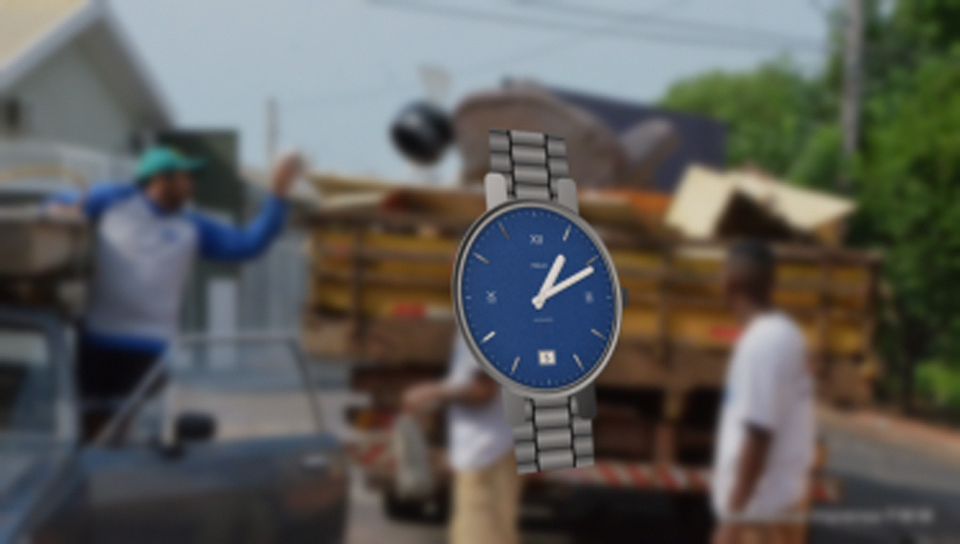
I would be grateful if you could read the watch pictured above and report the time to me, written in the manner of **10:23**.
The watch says **1:11**
